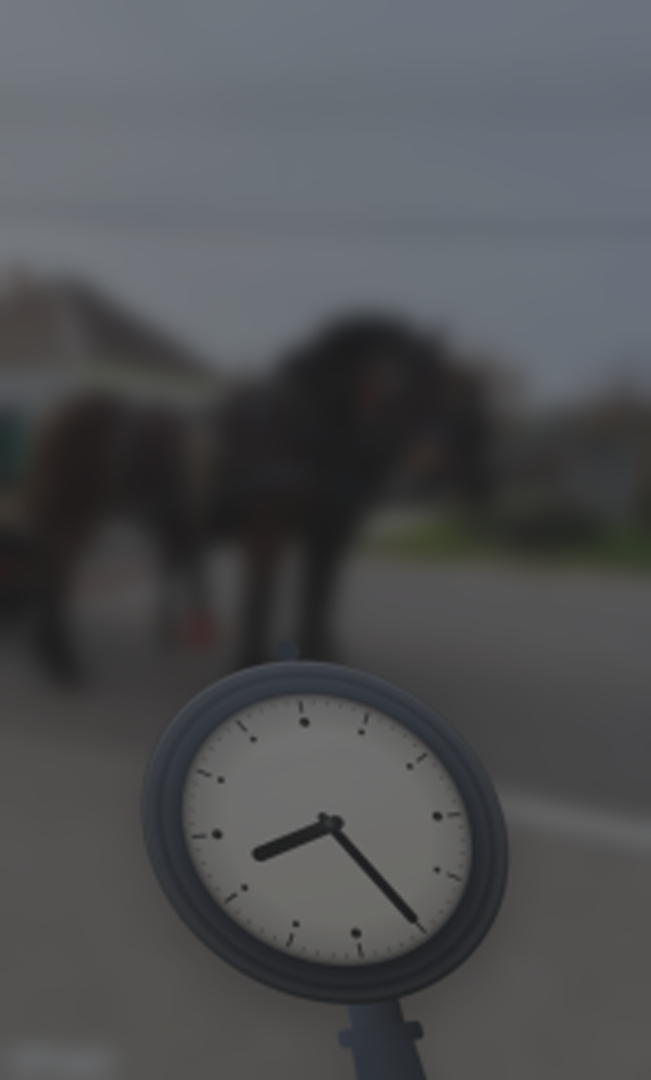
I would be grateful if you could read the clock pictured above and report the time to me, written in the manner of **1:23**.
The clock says **8:25**
